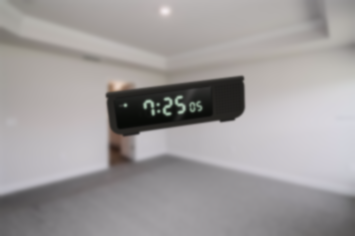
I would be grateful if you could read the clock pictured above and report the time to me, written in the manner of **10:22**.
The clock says **7:25**
